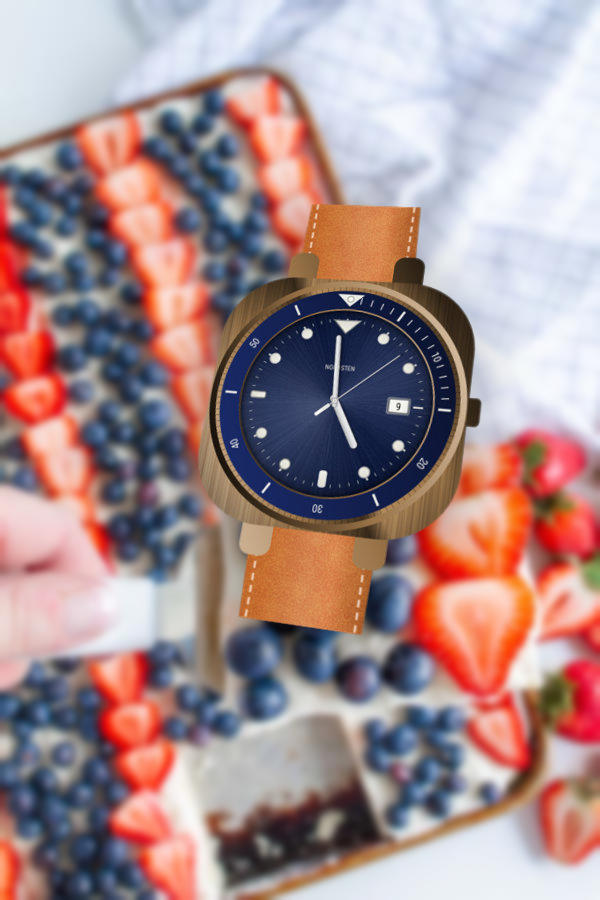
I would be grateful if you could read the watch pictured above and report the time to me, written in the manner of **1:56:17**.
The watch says **4:59:08**
